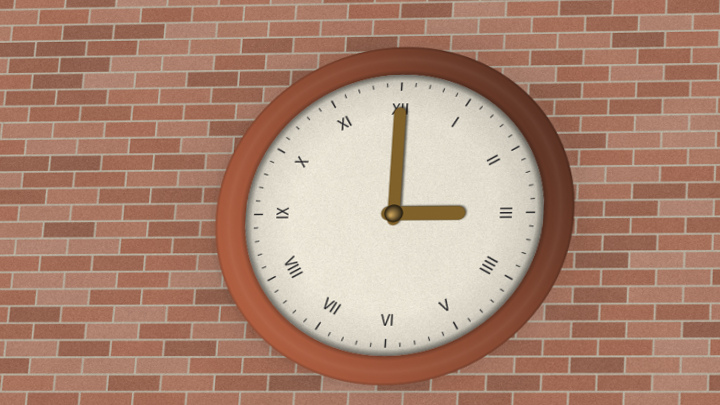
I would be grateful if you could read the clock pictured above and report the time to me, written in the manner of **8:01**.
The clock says **3:00**
